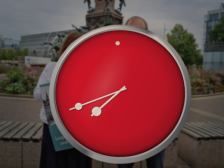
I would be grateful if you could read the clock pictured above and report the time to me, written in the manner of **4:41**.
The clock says **7:42**
